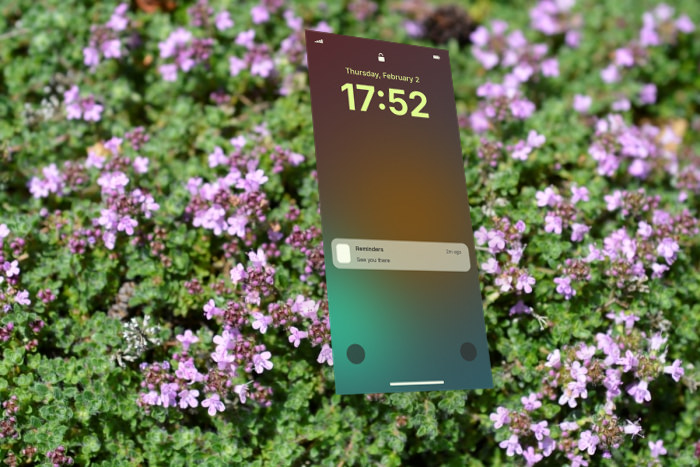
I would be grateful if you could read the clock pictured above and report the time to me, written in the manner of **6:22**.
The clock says **17:52**
